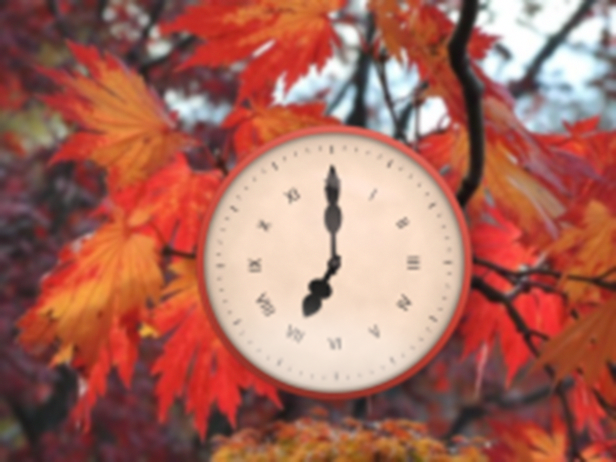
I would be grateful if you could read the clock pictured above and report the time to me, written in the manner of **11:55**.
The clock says **7:00**
